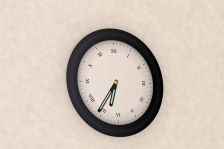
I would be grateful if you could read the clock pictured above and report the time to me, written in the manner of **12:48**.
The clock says **6:36**
